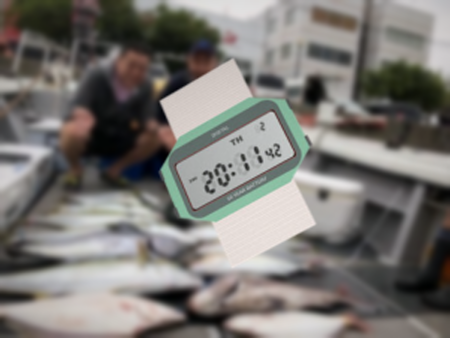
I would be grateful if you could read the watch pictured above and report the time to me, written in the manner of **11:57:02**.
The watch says **20:11:42**
